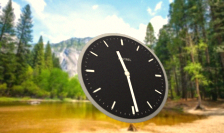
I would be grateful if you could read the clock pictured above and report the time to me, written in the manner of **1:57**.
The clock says **11:29**
